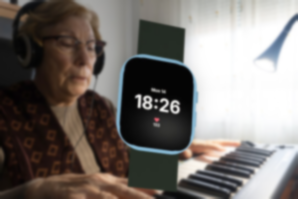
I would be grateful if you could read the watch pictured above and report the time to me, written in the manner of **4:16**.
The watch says **18:26**
